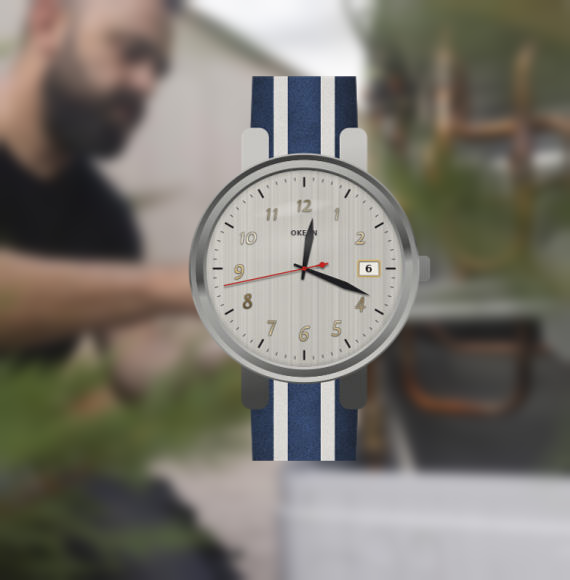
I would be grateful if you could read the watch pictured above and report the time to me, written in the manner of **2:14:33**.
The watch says **12:18:43**
